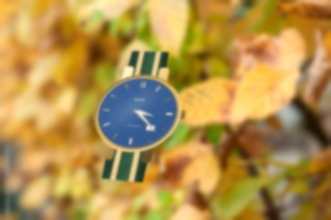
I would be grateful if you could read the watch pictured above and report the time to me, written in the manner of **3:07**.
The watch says **3:22**
